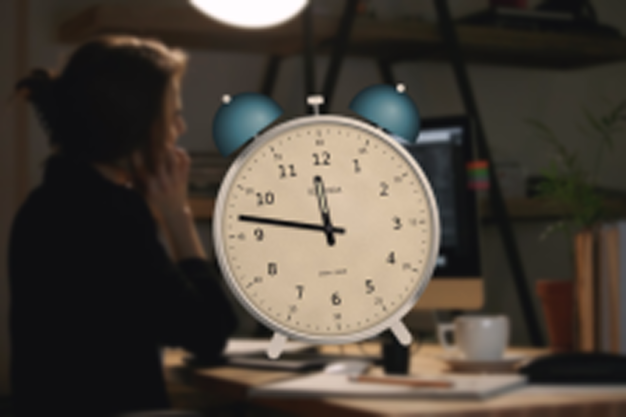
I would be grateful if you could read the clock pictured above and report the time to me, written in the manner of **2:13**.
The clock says **11:47**
